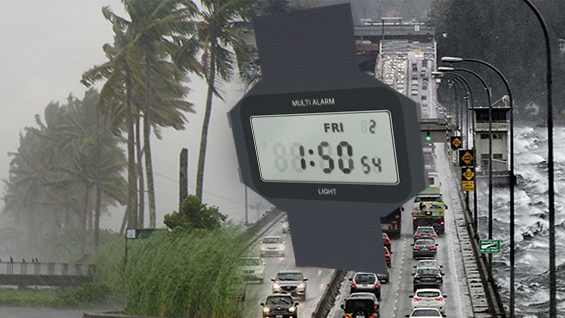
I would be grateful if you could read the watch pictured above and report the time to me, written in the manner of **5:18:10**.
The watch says **1:50:54**
